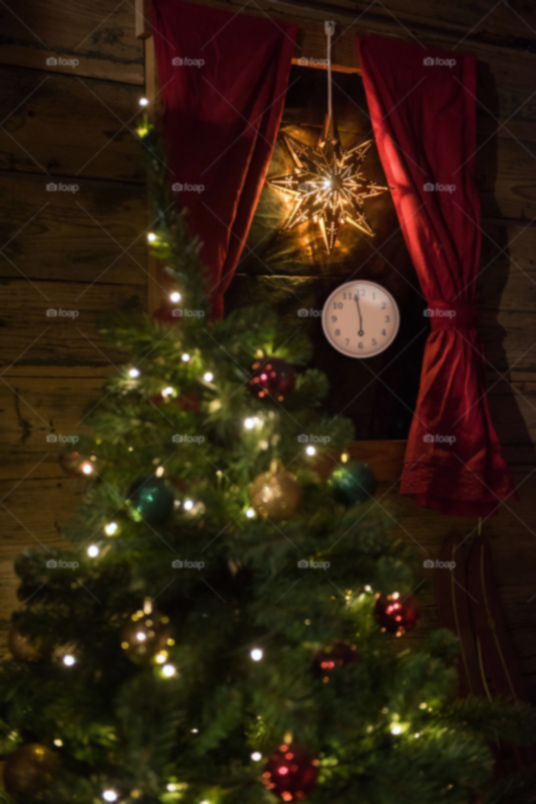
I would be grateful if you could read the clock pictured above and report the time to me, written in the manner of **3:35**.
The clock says **5:58**
